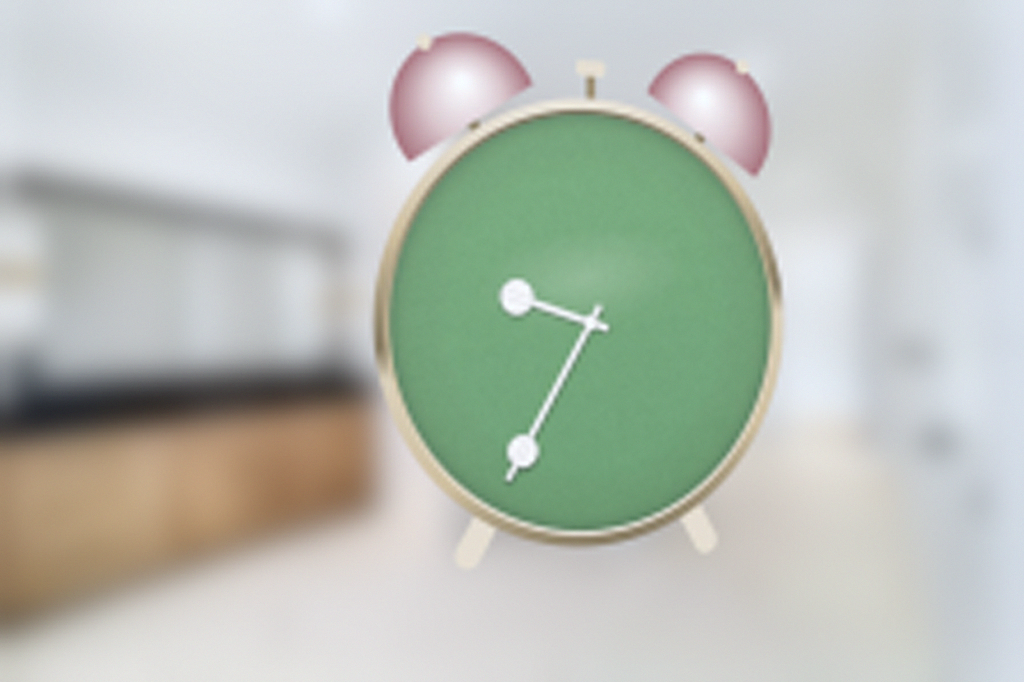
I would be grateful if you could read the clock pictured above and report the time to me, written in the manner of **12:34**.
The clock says **9:35**
